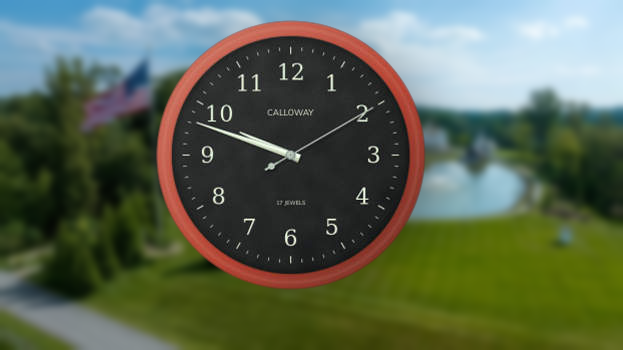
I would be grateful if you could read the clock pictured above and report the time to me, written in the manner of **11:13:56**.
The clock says **9:48:10**
